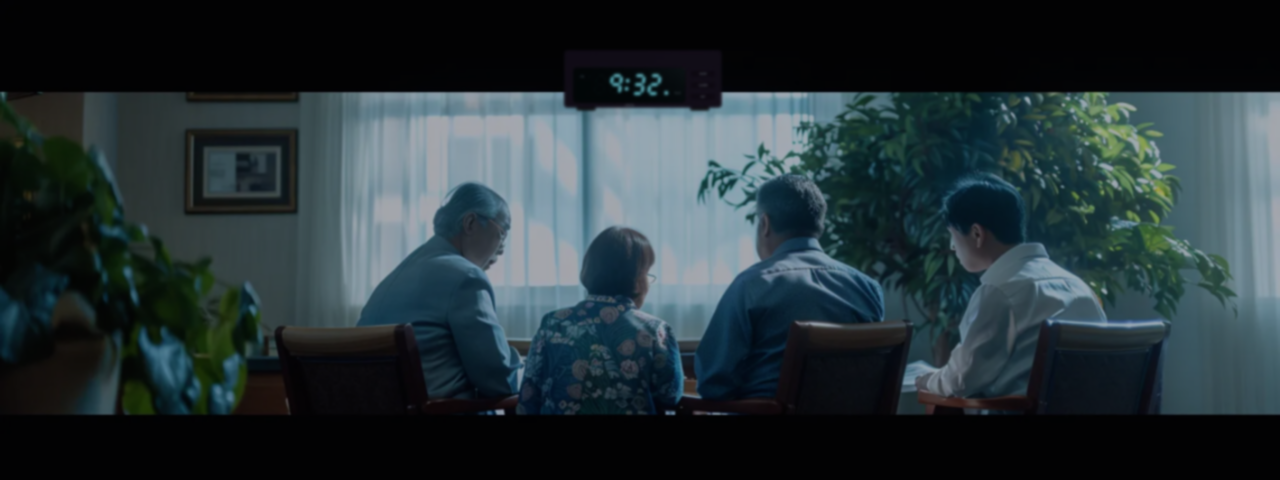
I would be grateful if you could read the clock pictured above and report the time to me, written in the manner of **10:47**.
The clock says **9:32**
